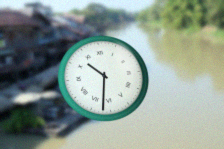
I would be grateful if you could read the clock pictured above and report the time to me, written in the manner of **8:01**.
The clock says **10:32**
